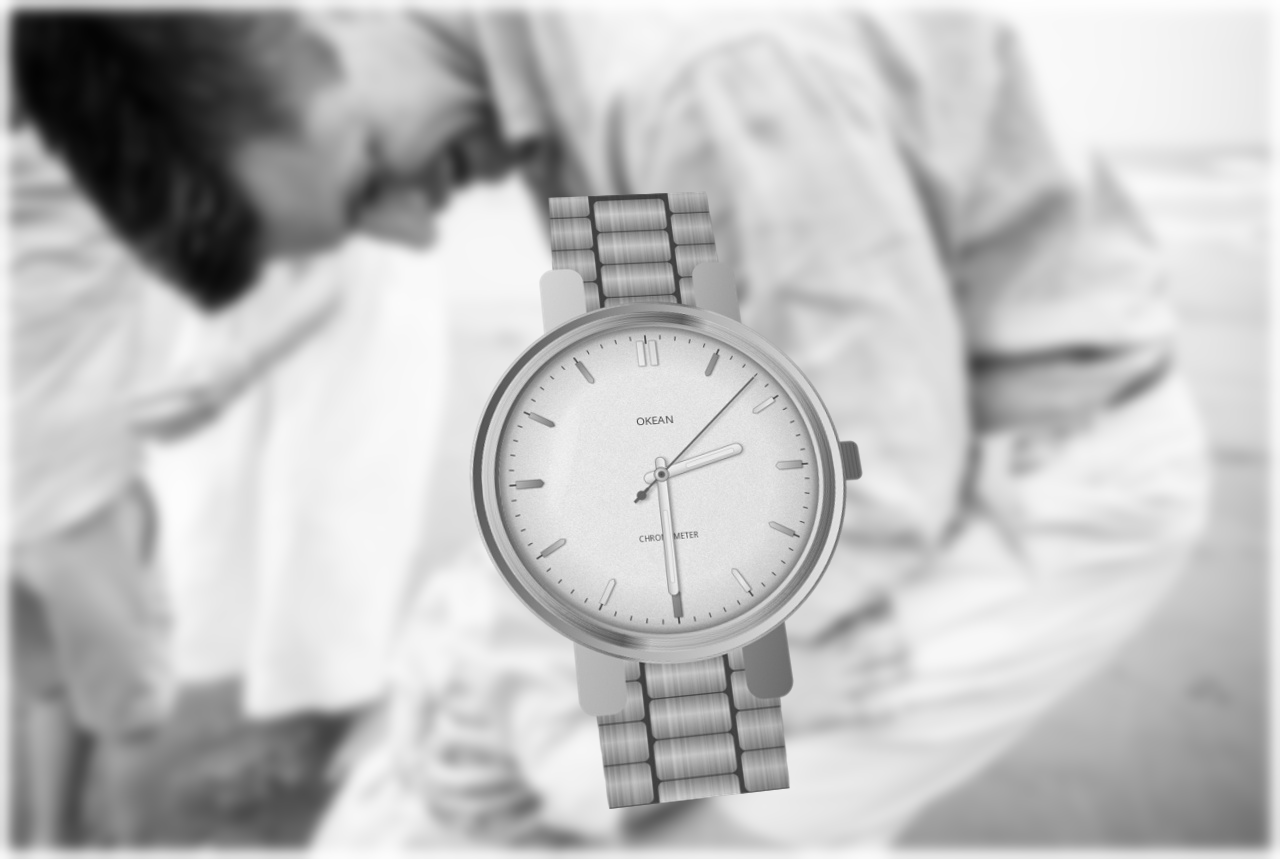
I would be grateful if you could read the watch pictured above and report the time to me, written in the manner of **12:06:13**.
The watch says **2:30:08**
